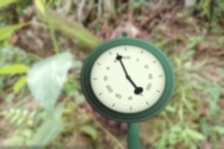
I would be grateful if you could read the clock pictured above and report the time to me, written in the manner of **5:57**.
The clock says **4:57**
